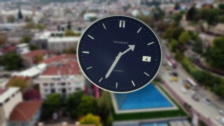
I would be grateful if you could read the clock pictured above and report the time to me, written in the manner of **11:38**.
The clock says **1:34**
